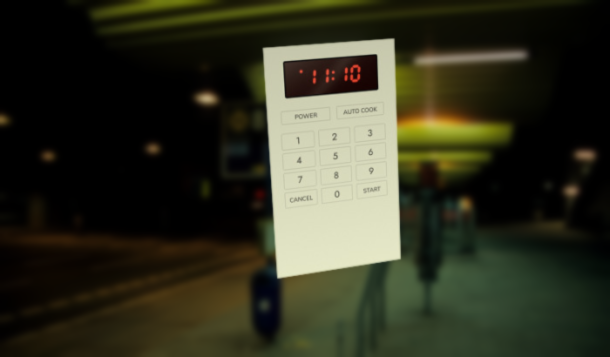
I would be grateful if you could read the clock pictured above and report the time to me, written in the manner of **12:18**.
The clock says **11:10**
